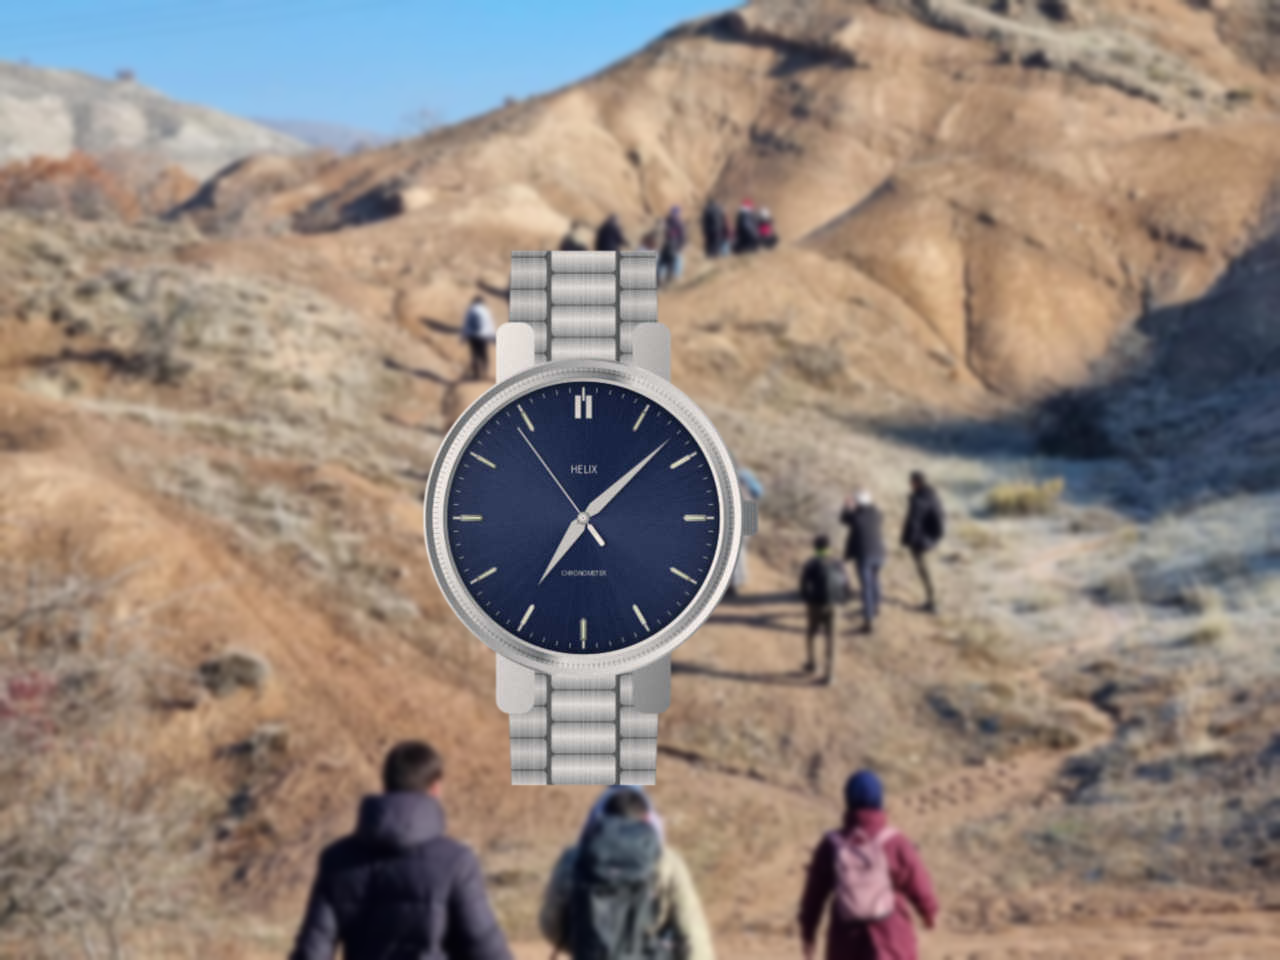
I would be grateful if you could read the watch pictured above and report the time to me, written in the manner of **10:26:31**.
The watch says **7:07:54**
